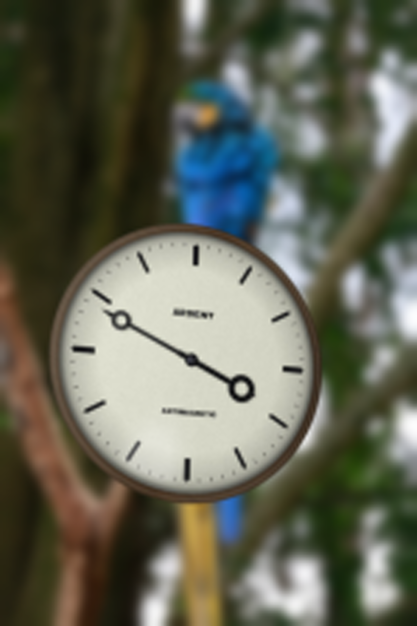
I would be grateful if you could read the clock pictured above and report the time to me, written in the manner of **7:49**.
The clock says **3:49**
